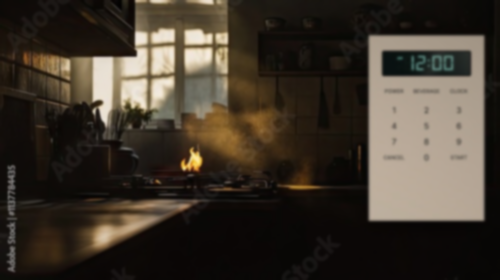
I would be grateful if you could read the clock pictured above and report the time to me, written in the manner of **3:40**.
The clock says **12:00**
